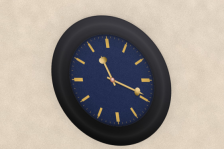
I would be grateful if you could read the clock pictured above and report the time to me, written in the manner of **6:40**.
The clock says **11:19**
